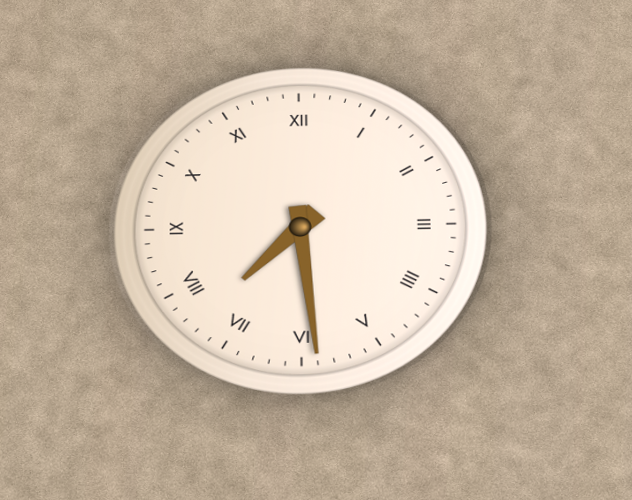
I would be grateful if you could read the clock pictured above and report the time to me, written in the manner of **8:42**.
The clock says **7:29**
